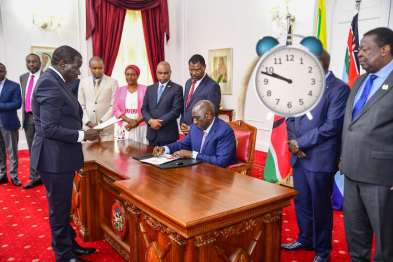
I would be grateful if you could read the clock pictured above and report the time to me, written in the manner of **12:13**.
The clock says **9:48**
